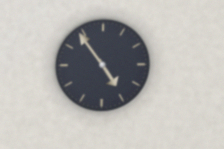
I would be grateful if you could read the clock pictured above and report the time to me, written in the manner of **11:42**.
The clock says **4:54**
